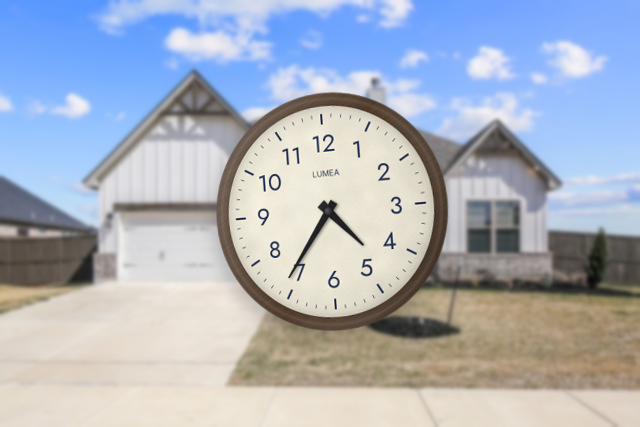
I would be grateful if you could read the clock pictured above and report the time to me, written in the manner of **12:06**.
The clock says **4:36**
